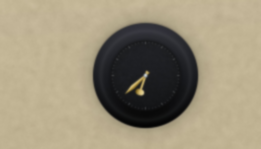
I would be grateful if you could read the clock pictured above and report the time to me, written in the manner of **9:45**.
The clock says **6:38**
